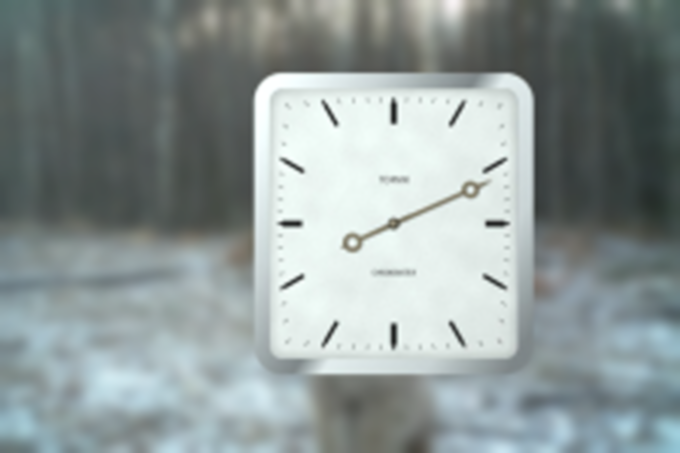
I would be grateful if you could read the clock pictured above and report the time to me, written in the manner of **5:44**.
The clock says **8:11**
